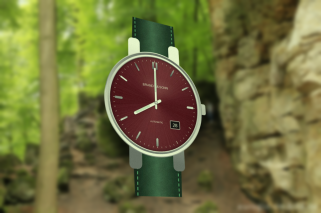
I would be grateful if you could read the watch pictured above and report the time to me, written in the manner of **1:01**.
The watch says **8:00**
